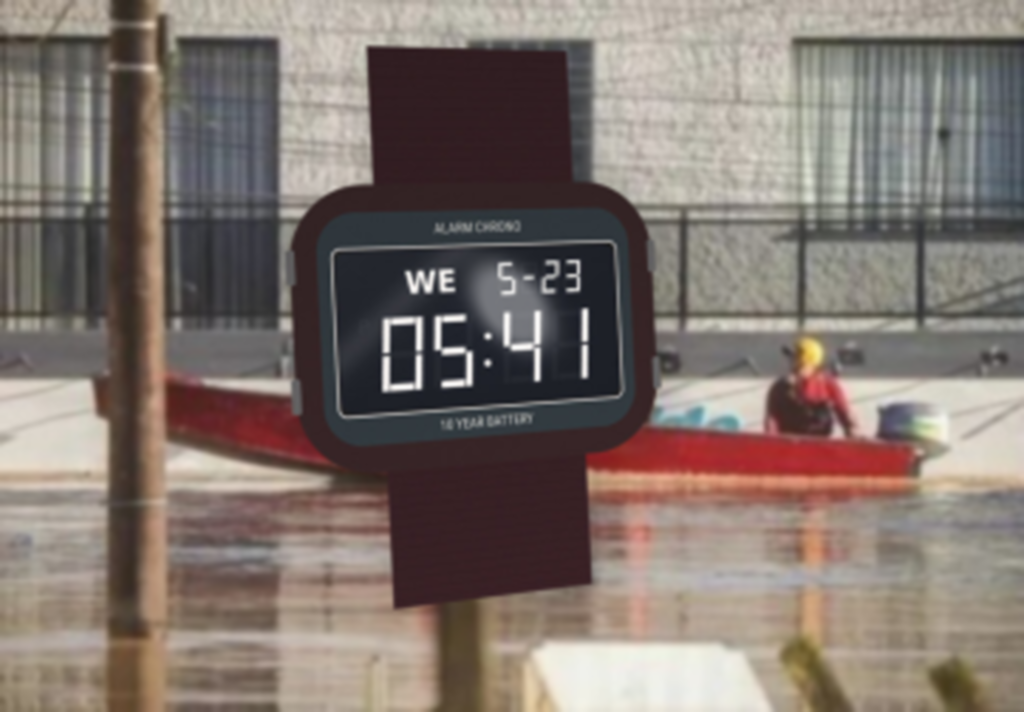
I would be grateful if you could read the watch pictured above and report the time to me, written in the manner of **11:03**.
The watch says **5:41**
